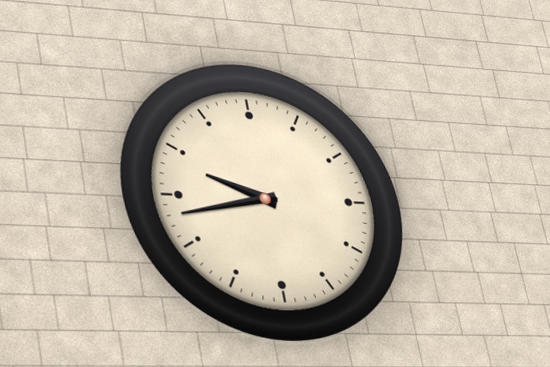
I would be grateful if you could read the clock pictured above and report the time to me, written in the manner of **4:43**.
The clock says **9:43**
